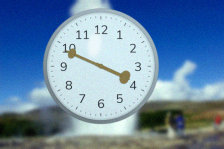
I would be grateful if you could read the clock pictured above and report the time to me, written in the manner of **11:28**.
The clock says **3:49**
